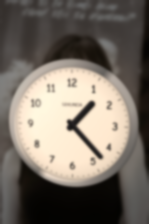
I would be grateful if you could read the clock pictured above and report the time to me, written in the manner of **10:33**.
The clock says **1:23**
